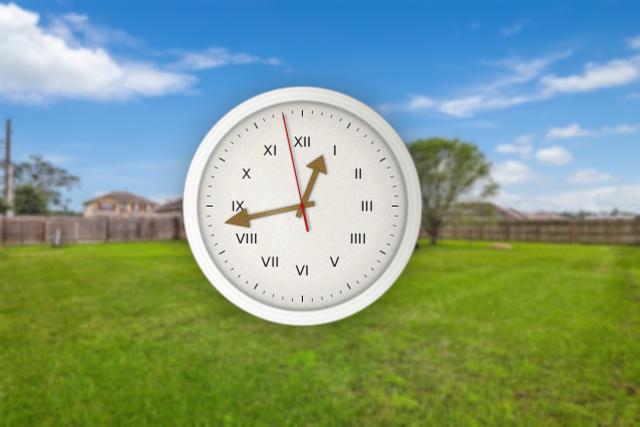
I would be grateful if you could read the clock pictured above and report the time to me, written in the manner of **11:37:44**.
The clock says **12:42:58**
